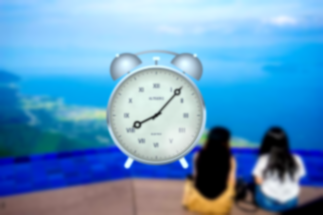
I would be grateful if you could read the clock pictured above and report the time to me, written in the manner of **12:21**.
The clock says **8:07**
